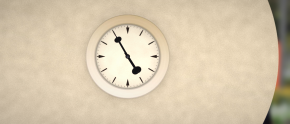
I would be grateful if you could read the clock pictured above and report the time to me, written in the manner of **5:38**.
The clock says **4:55**
